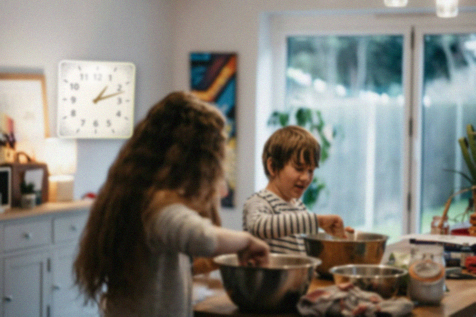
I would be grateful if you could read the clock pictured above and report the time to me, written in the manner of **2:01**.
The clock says **1:12**
